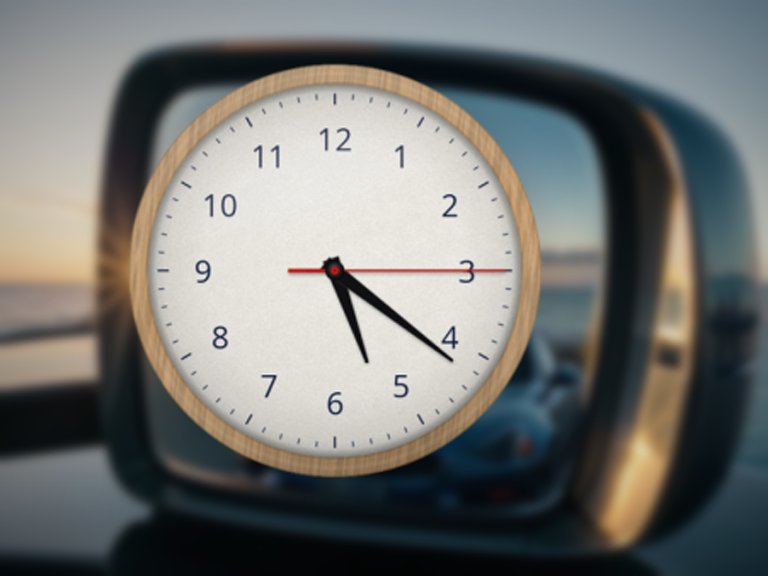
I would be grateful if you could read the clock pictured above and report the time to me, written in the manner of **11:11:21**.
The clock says **5:21:15**
